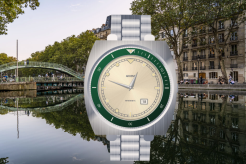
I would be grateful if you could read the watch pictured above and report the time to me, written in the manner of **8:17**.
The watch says **12:48**
